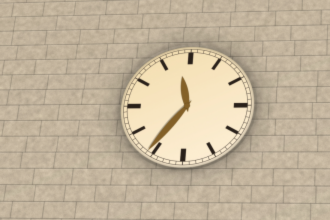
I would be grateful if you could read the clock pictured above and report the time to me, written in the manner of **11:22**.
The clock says **11:36**
